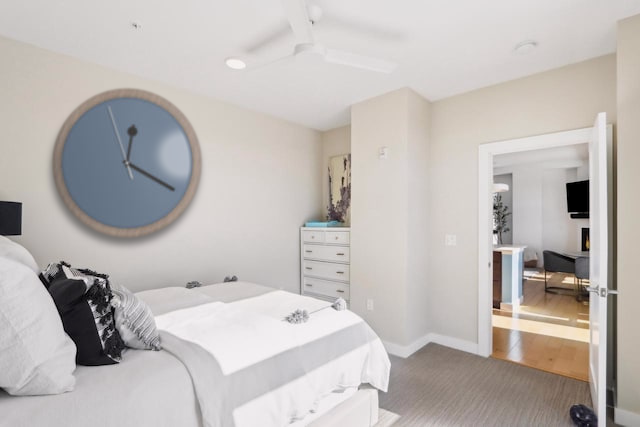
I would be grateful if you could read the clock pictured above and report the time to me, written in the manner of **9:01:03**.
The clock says **12:19:57**
